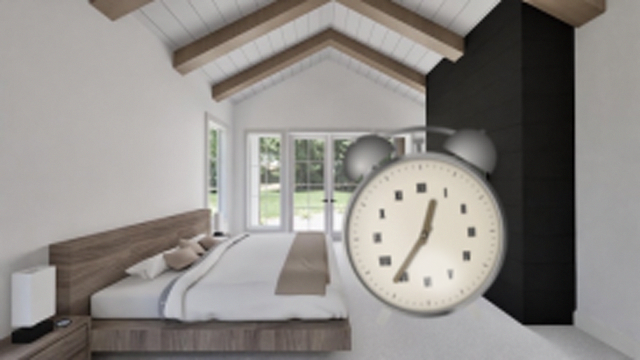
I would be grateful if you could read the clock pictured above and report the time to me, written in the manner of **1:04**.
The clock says **12:36**
